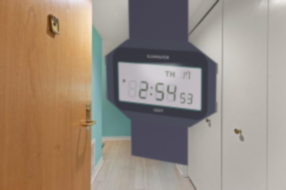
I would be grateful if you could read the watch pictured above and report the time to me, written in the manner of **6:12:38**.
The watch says **2:54:53**
